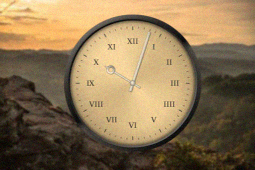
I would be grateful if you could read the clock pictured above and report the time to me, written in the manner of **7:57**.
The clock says **10:03**
